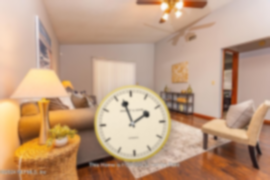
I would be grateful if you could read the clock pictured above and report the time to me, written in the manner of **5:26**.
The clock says **1:57**
